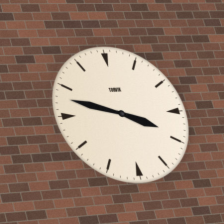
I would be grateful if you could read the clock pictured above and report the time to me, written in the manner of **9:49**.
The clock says **3:48**
